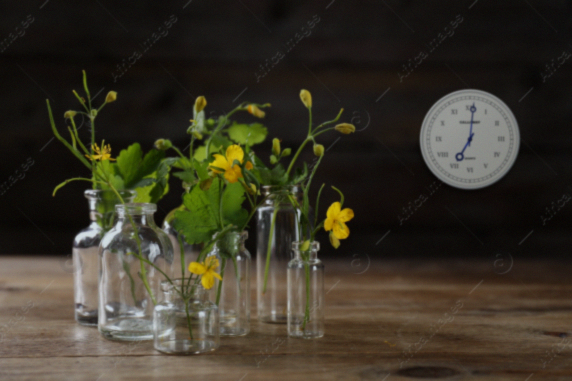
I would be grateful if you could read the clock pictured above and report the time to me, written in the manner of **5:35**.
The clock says **7:01**
